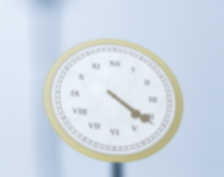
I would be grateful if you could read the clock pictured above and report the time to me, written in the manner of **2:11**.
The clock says **4:21**
